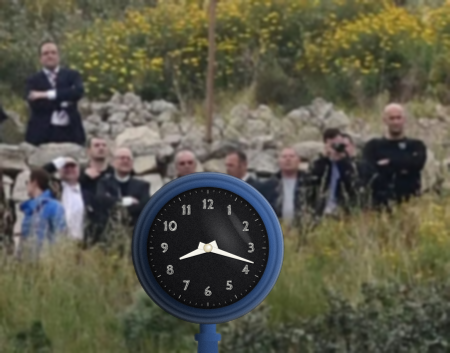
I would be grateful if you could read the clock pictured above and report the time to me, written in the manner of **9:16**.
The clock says **8:18**
